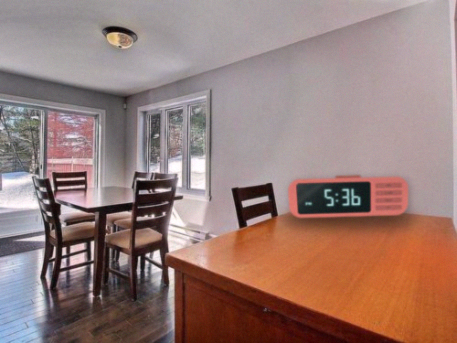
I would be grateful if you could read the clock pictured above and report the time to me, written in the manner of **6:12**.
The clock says **5:36**
